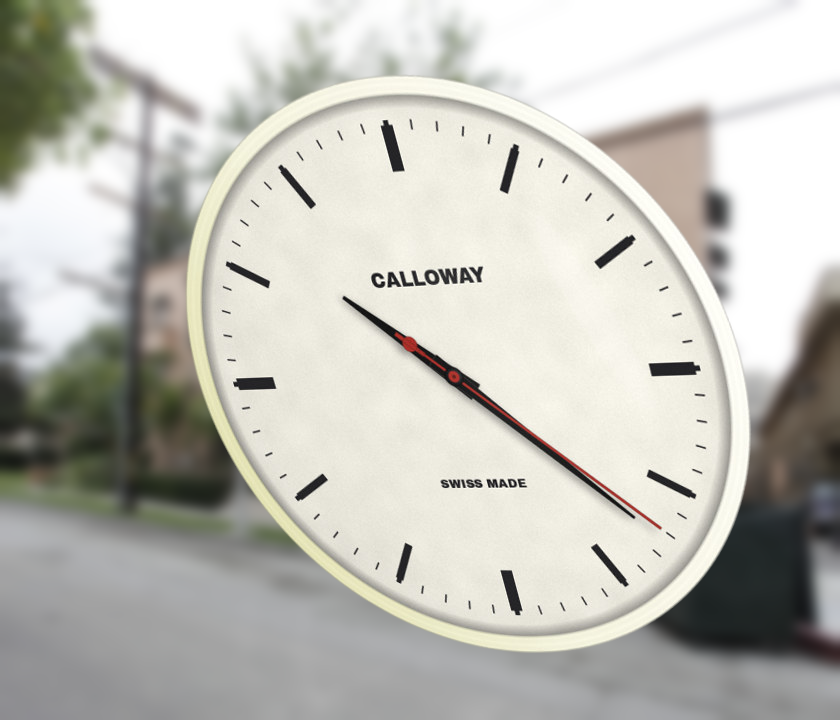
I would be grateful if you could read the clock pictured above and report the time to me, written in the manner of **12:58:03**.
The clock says **10:22:22**
